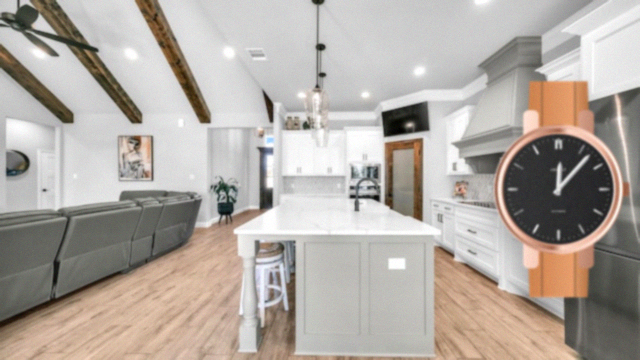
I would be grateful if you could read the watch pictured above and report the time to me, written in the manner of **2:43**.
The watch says **12:07**
